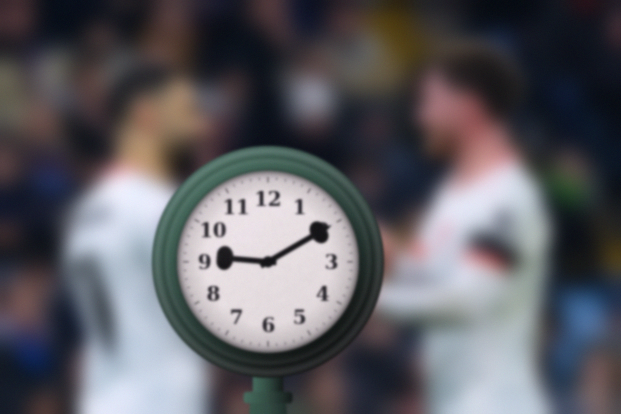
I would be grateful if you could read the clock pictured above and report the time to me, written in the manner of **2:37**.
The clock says **9:10**
